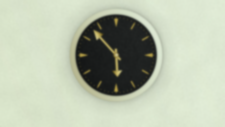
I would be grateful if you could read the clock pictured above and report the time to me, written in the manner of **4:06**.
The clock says **5:53**
